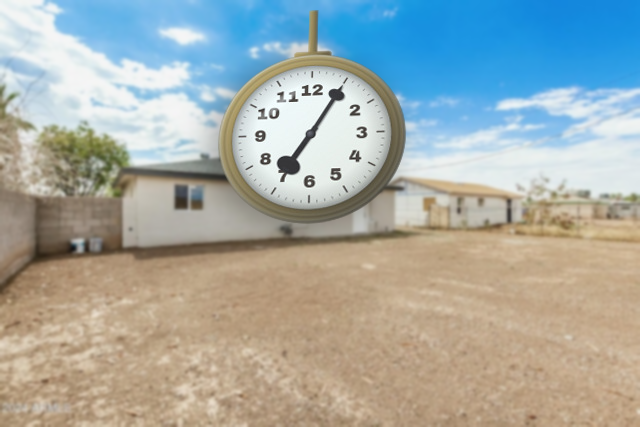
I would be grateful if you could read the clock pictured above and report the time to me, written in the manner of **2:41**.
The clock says **7:05**
